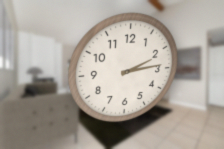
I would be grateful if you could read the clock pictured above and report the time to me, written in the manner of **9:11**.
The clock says **2:14**
